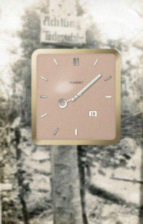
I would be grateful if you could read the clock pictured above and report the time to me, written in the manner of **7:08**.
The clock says **8:08**
